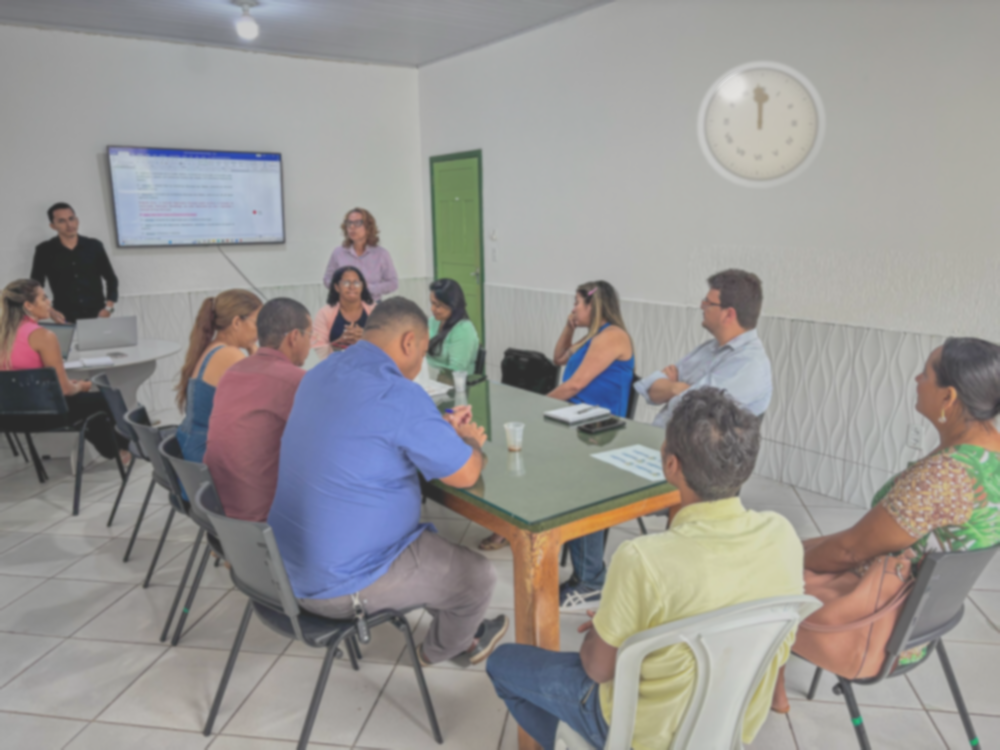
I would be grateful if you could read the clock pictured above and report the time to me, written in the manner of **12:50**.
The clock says **11:59**
